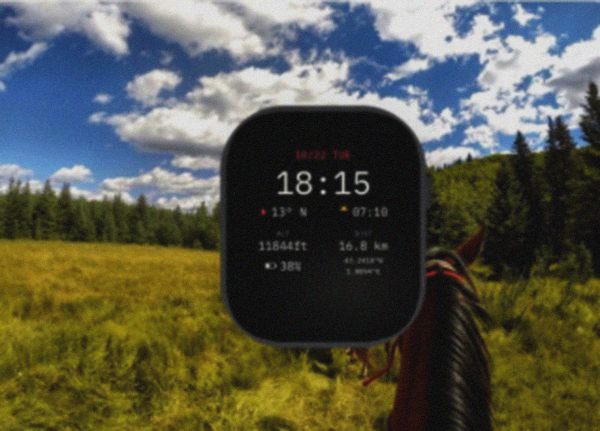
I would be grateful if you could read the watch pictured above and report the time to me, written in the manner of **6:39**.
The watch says **18:15**
